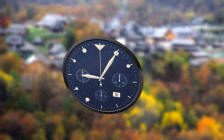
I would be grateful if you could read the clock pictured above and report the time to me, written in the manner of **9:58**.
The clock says **9:05**
